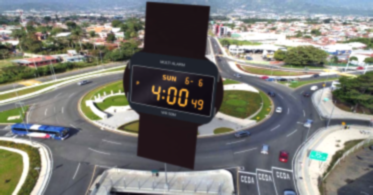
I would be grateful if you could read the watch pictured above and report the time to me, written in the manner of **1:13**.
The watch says **4:00**
